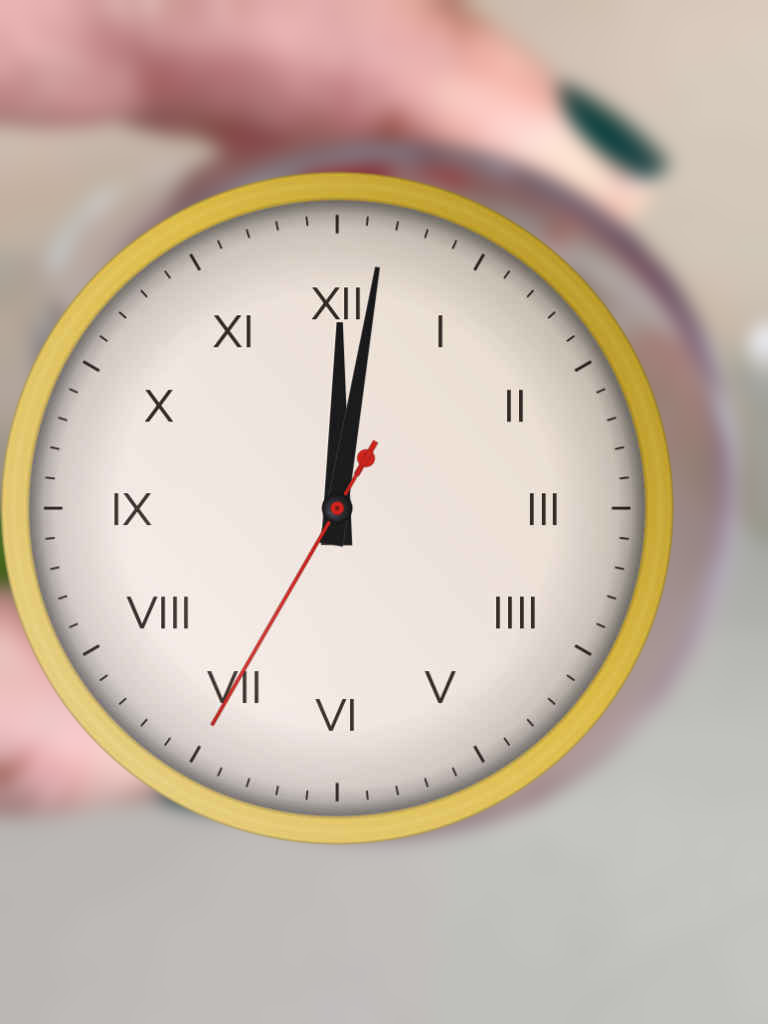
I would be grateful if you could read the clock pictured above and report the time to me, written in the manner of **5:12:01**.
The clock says **12:01:35**
